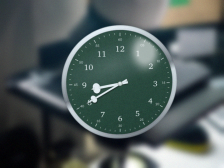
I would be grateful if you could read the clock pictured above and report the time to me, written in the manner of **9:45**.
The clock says **8:40**
